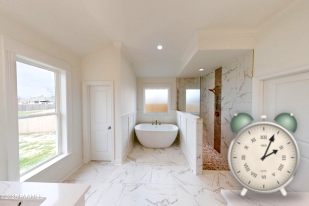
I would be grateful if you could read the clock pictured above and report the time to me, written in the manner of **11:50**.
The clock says **2:04**
